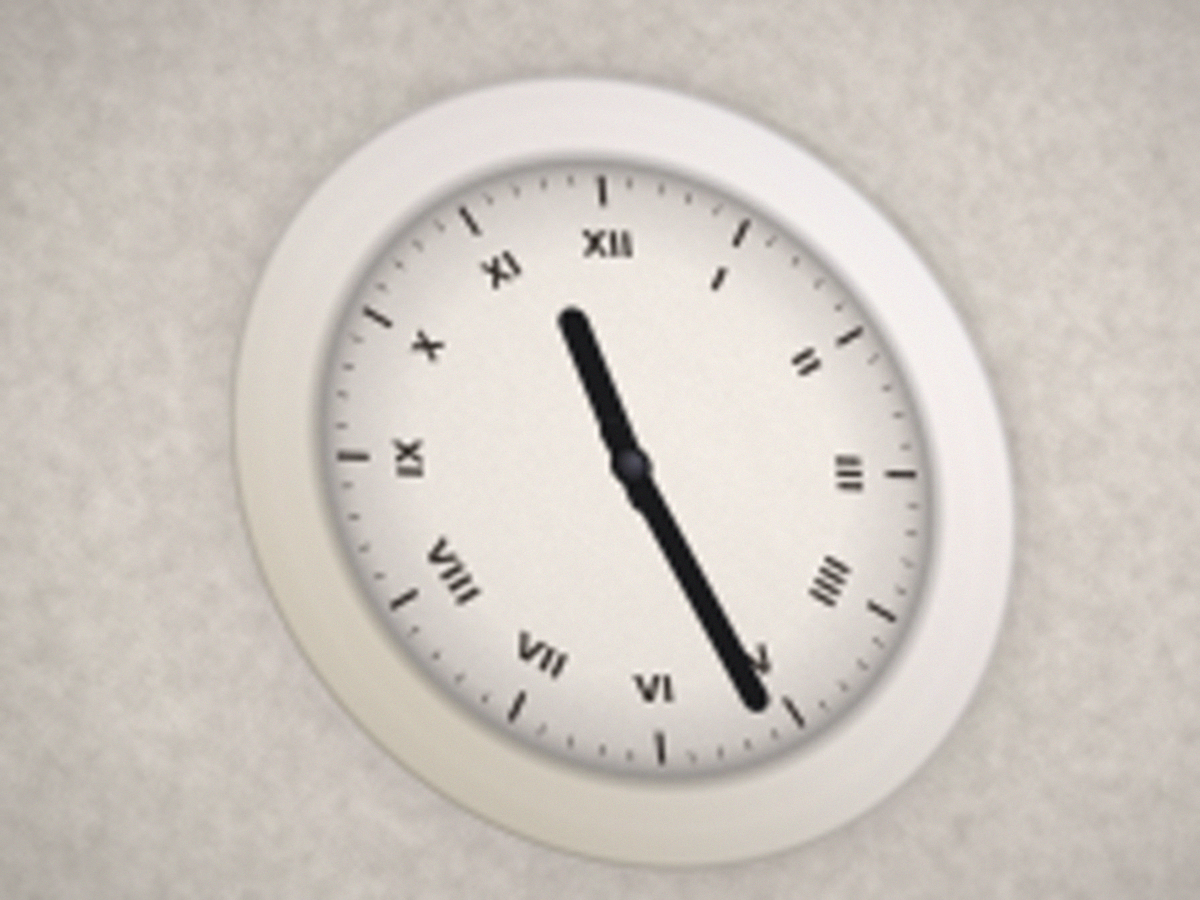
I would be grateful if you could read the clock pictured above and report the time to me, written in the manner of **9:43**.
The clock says **11:26**
